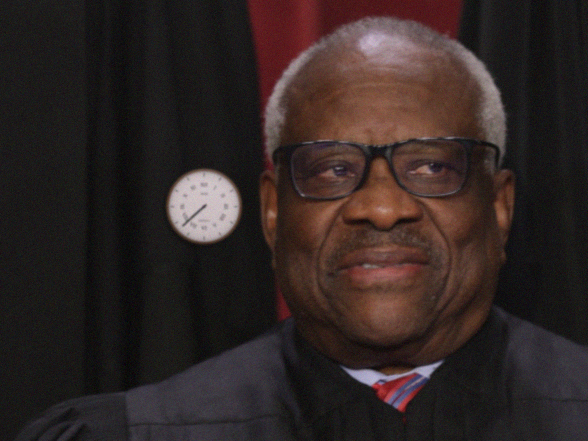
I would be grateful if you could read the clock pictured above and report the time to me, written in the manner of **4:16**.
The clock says **7:38**
